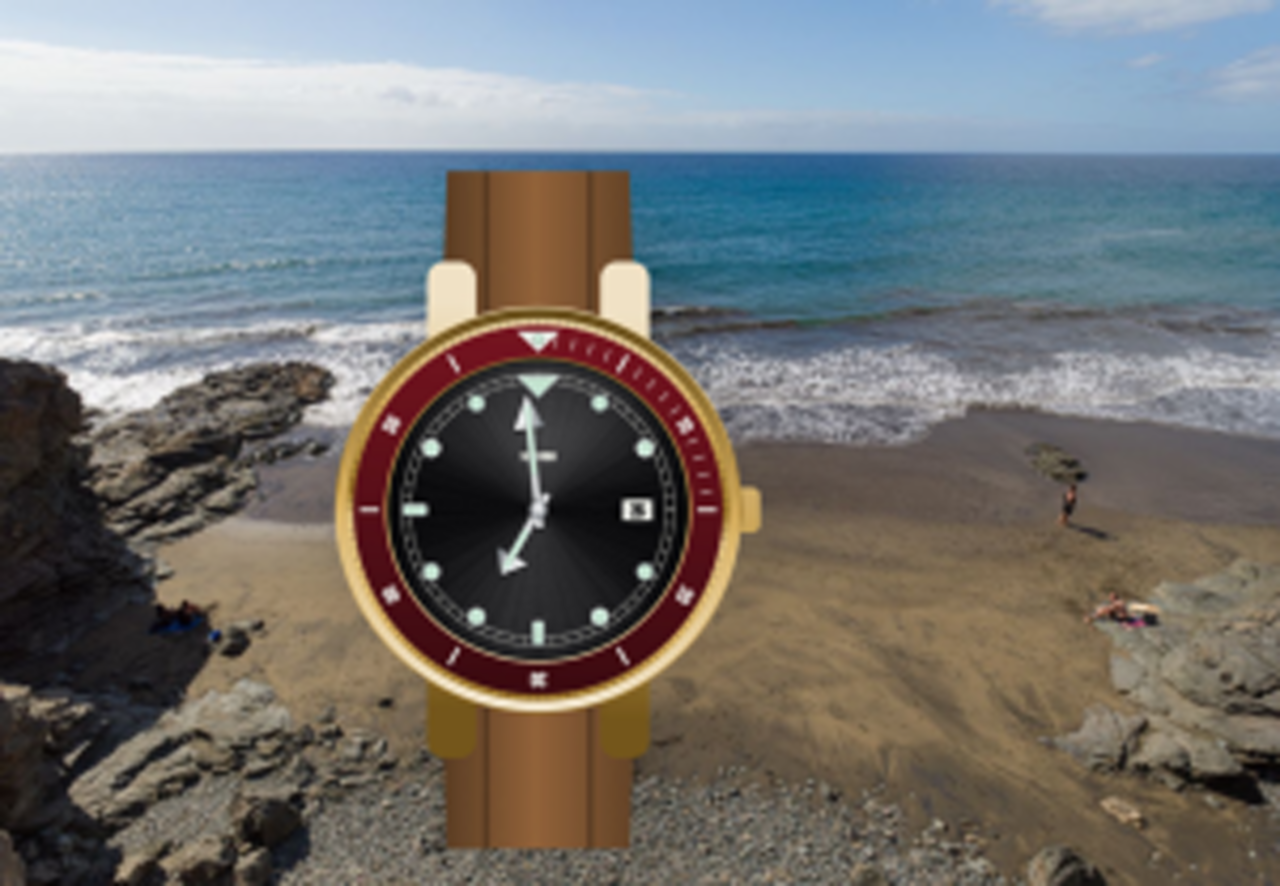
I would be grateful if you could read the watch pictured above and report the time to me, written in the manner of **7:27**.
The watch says **6:59**
